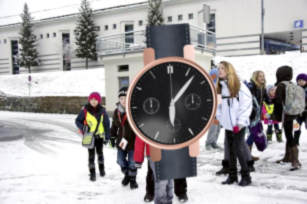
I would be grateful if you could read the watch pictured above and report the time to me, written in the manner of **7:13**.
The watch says **6:07**
